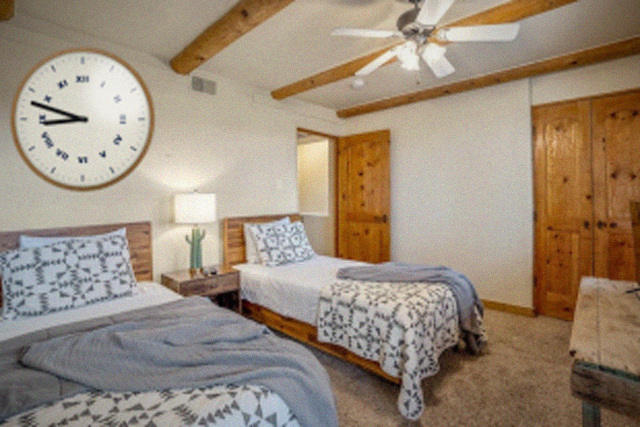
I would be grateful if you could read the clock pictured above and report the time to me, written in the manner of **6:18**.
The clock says **8:48**
